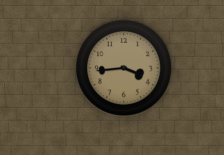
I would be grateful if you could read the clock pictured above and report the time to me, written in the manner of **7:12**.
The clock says **3:44**
